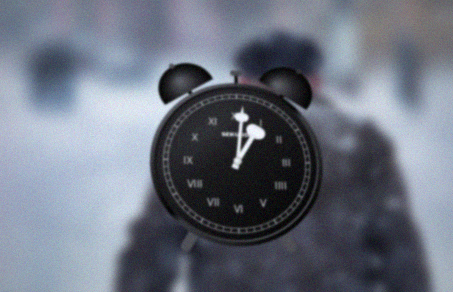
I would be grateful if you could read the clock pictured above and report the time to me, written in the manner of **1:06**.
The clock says **1:01**
